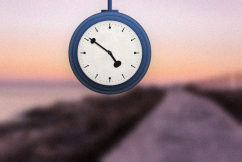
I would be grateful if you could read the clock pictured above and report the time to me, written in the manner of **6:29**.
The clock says **4:51**
